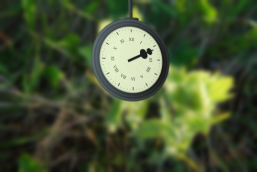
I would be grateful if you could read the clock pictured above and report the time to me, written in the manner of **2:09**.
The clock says **2:11**
